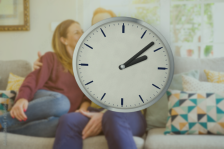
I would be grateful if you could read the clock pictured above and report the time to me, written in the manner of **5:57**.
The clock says **2:08**
